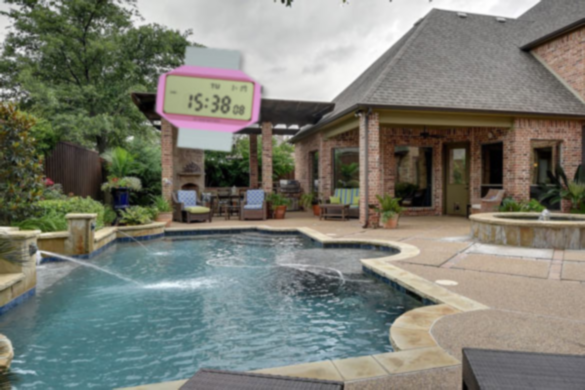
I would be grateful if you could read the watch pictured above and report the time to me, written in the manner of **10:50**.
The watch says **15:38**
